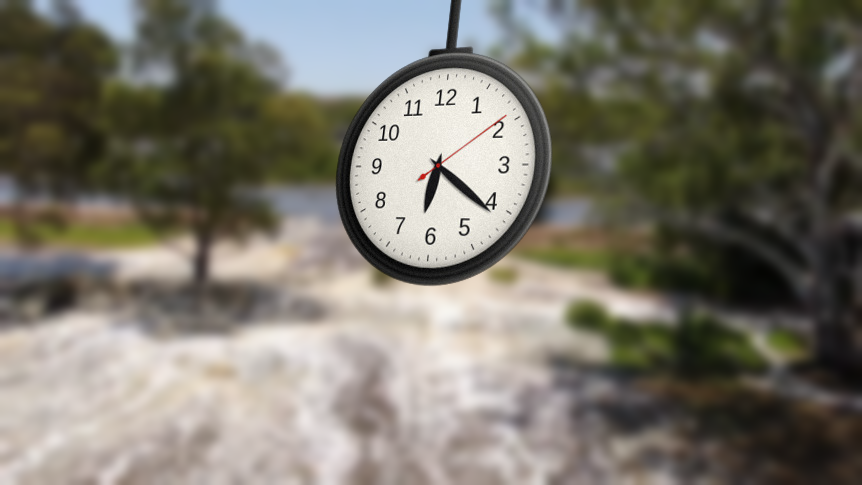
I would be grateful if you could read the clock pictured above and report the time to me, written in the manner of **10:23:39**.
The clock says **6:21:09**
